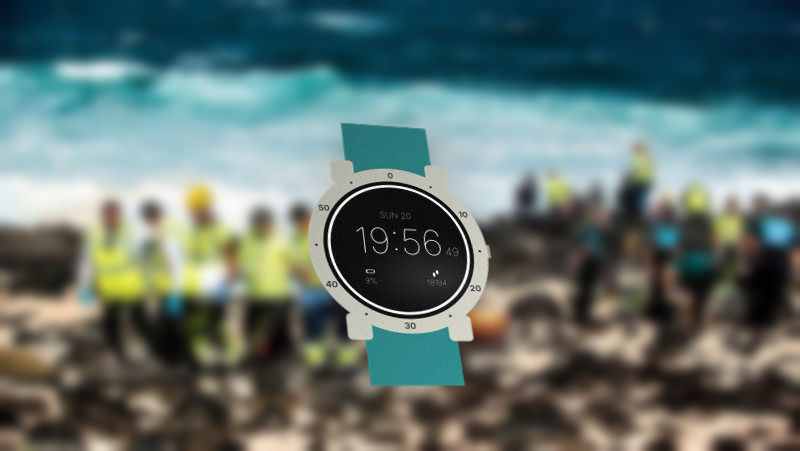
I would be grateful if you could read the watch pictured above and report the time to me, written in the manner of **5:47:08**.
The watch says **19:56:49**
